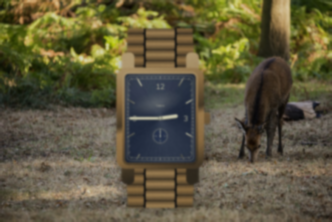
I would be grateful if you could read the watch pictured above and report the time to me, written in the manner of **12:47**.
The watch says **2:45**
